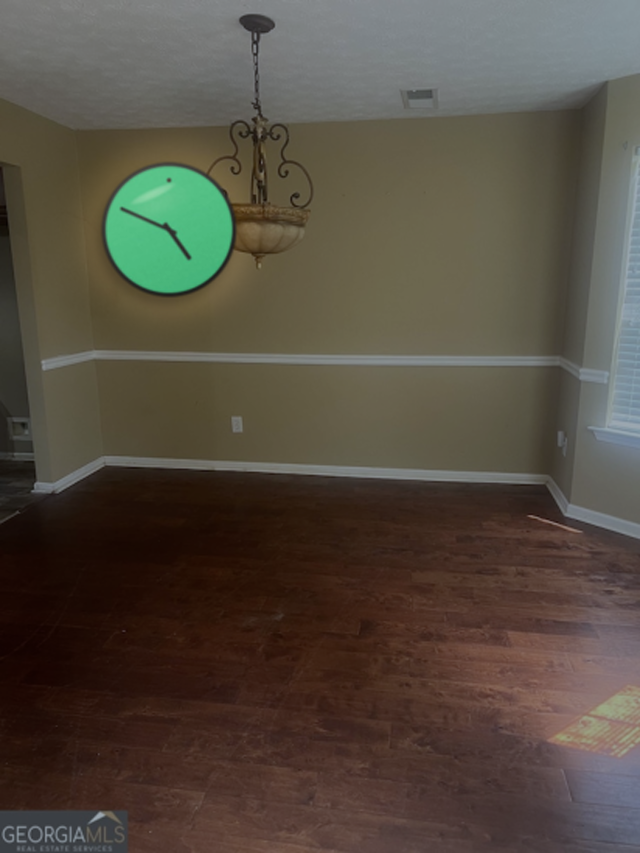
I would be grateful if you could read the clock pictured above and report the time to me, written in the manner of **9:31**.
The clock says **4:49**
